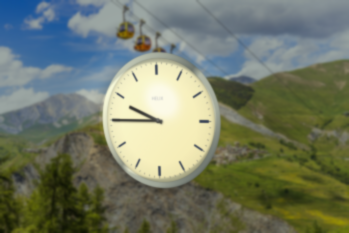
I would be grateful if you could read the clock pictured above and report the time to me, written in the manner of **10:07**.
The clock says **9:45**
